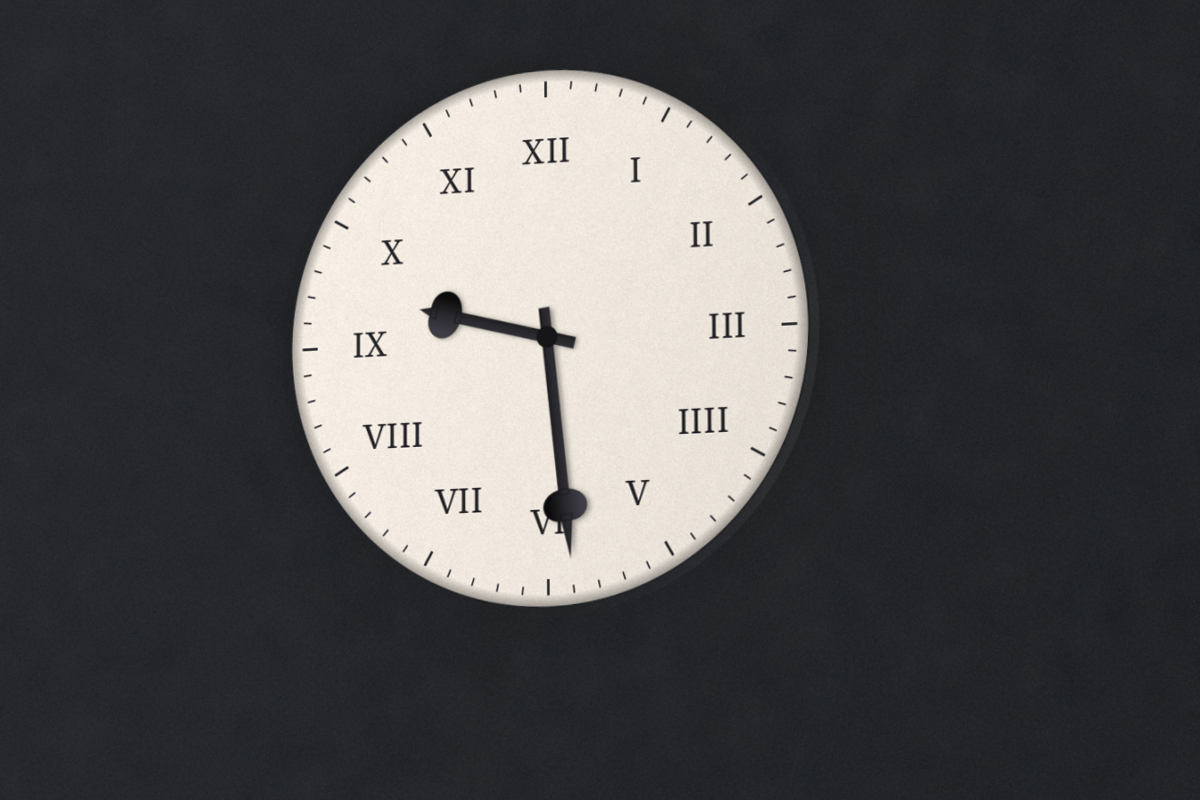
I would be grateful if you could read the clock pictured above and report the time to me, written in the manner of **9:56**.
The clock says **9:29**
